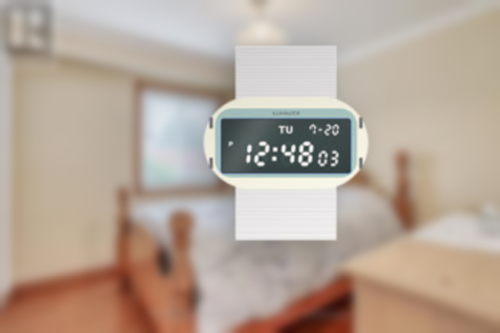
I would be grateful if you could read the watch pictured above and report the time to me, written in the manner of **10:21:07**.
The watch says **12:48:03**
